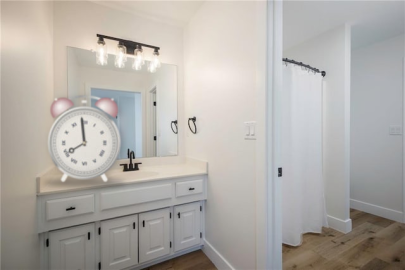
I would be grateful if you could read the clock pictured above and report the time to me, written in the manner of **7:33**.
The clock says **7:59**
